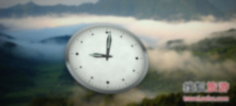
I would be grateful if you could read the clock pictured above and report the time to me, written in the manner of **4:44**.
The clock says **9:01**
